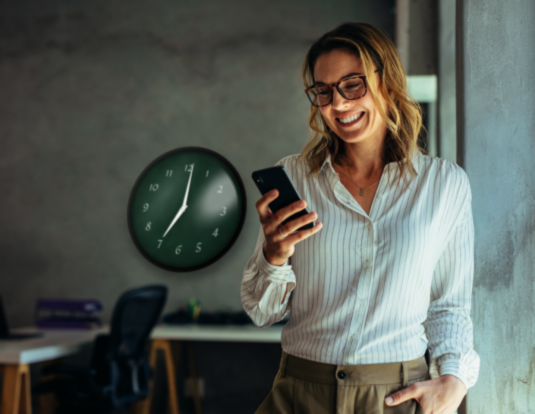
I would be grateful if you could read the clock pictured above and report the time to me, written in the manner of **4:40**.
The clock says **7:01**
